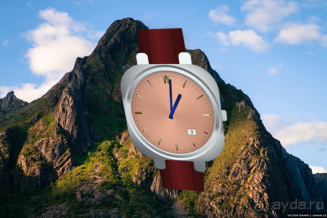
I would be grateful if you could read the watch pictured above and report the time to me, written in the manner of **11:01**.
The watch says **1:01**
